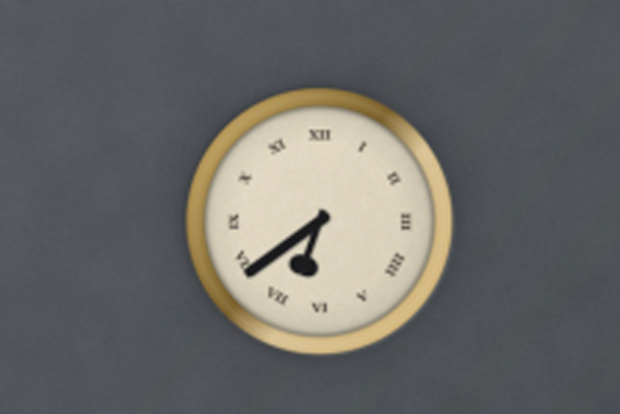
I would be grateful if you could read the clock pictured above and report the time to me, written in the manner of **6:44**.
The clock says **6:39**
